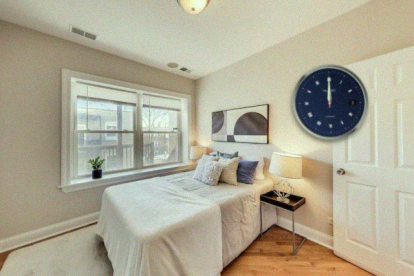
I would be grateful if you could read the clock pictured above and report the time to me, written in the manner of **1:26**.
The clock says **12:00**
